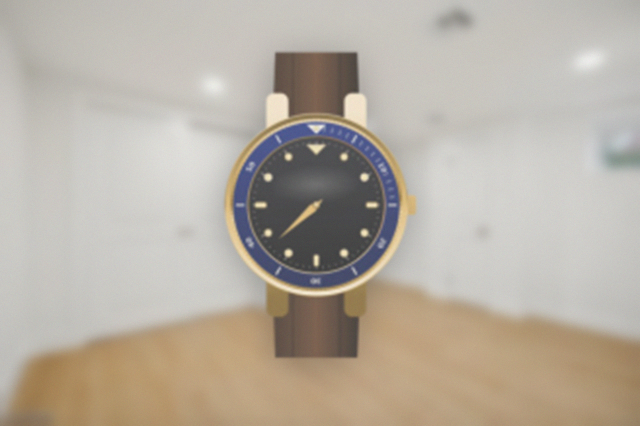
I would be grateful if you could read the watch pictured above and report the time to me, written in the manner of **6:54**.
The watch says **7:38**
